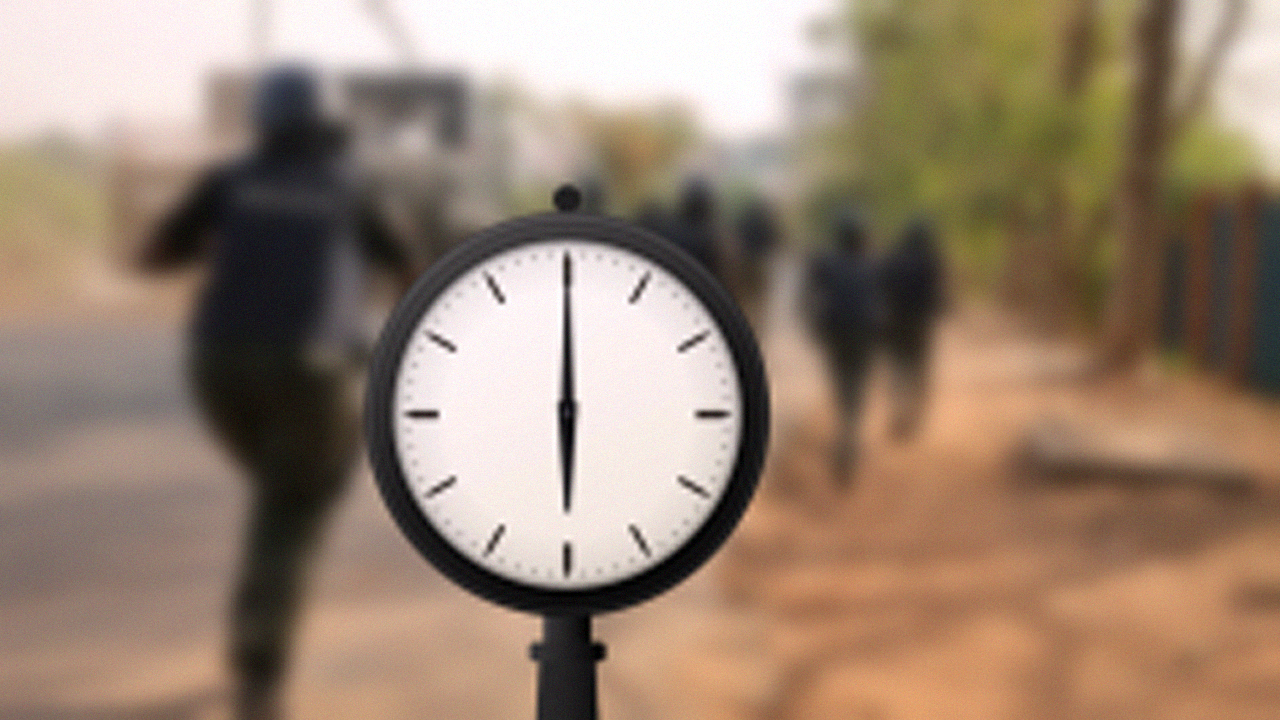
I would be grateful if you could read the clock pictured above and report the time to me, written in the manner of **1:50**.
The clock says **6:00**
